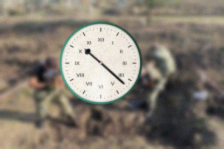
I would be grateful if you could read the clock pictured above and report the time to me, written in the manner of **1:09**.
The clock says **10:22**
